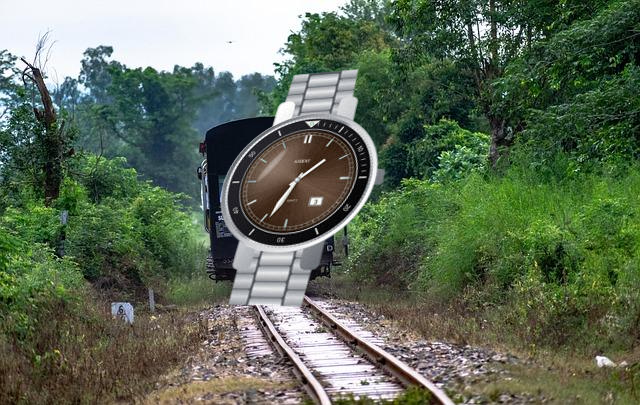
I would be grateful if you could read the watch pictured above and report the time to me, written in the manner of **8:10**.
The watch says **1:34**
